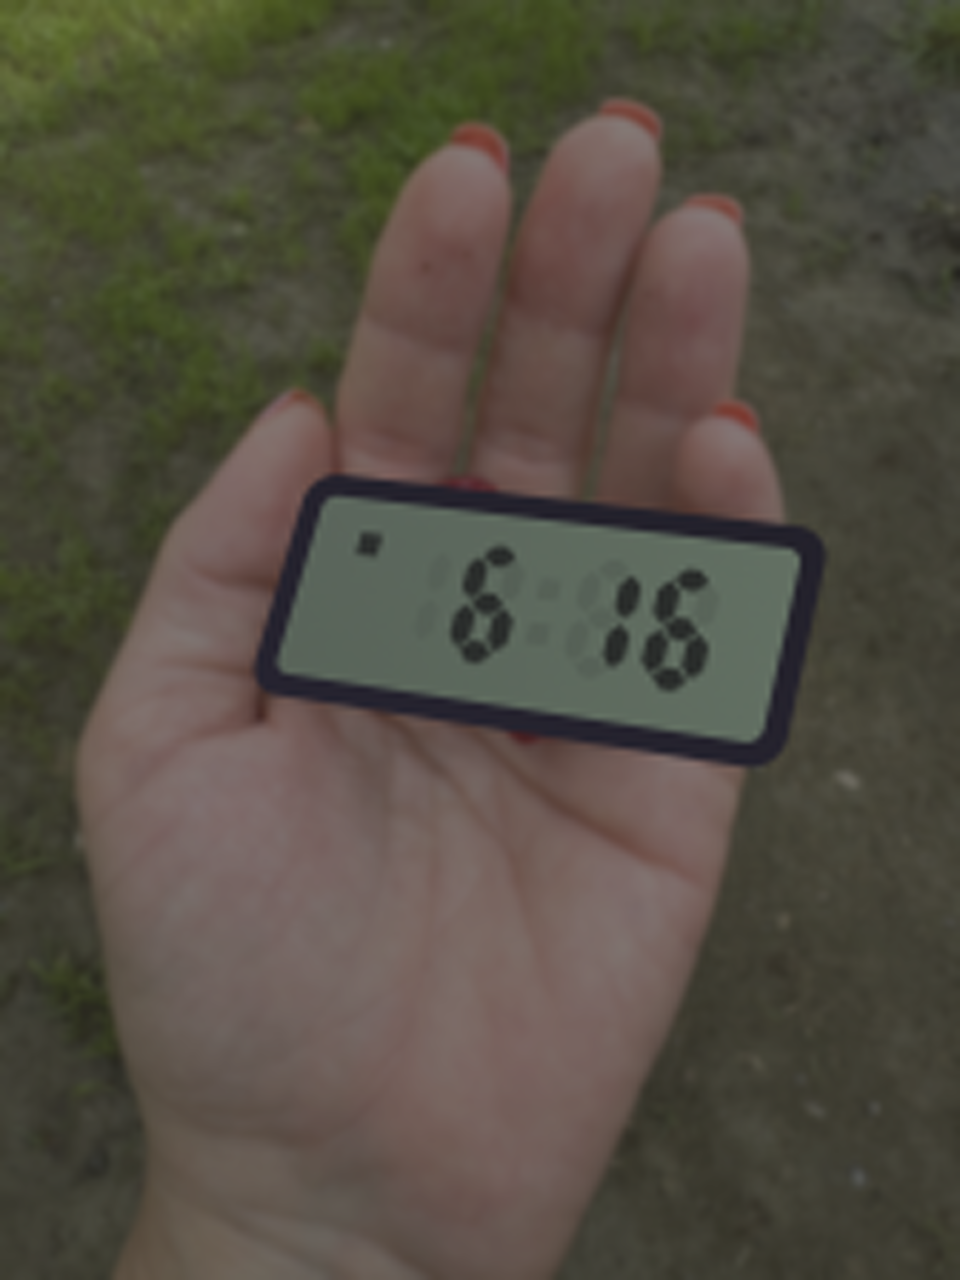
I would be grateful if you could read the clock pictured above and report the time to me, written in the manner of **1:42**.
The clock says **6:16**
